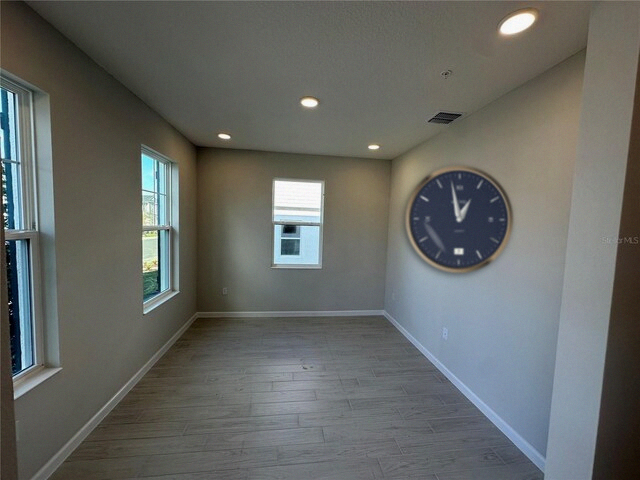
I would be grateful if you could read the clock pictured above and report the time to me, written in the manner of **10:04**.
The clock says **12:58**
